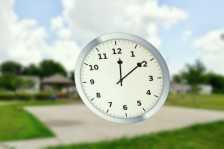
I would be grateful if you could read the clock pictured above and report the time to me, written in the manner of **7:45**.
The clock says **12:09**
